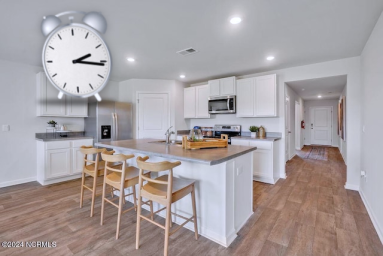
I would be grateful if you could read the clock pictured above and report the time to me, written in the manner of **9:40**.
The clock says **2:16**
